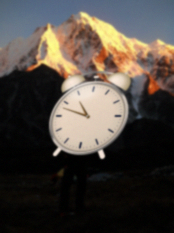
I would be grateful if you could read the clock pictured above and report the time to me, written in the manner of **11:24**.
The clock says **10:48**
